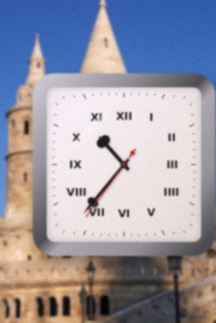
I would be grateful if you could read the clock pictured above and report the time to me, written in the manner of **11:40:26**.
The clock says **10:36:36**
